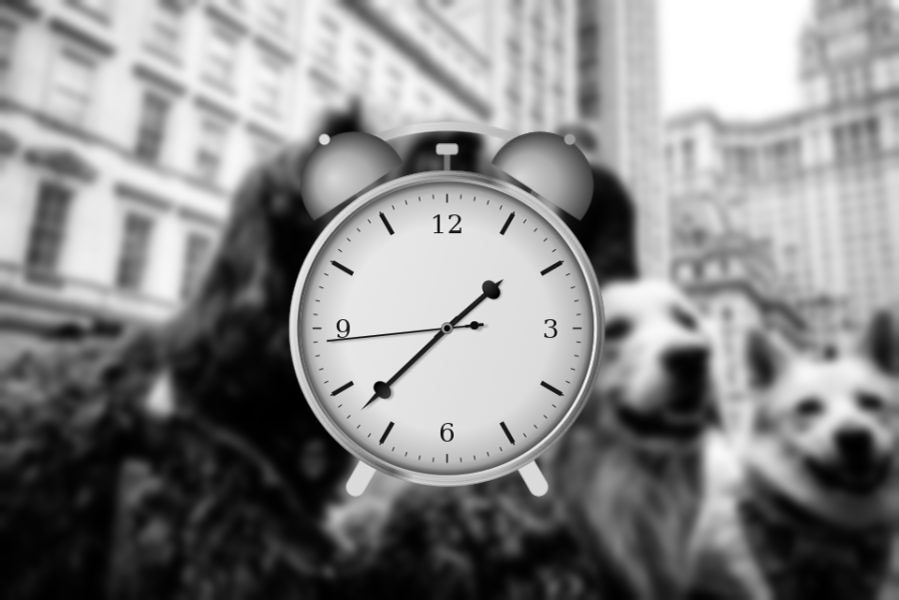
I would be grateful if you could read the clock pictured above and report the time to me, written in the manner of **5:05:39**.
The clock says **1:37:44**
